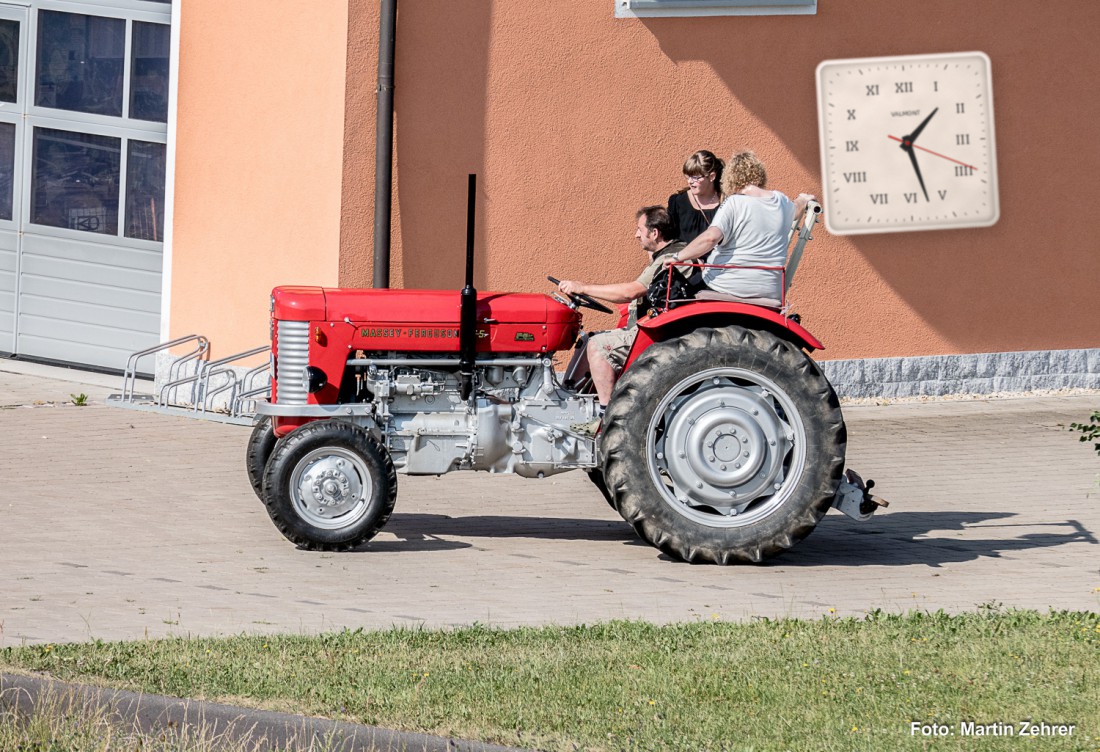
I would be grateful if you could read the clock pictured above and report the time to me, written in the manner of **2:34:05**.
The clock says **1:27:19**
